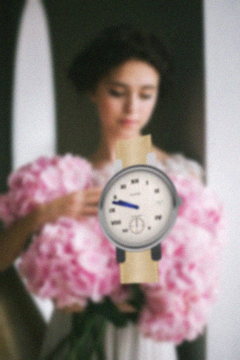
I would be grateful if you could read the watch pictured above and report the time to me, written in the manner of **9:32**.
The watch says **9:48**
